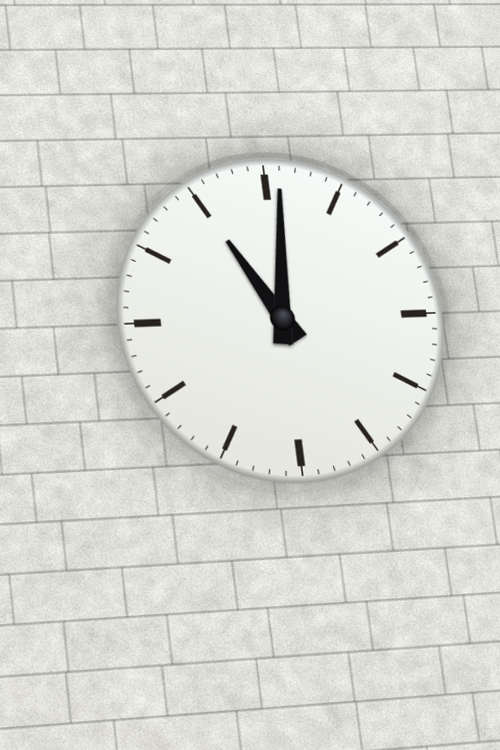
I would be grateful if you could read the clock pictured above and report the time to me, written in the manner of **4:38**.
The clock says **11:01**
